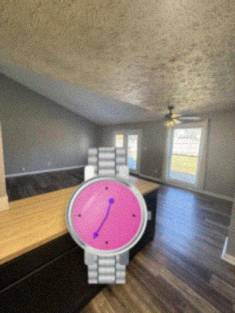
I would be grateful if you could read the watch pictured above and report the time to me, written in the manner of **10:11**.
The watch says **12:35**
